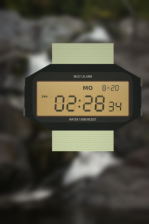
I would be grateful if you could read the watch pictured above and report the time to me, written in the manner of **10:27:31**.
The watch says **2:28:34**
